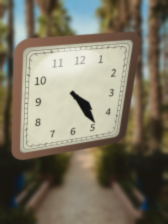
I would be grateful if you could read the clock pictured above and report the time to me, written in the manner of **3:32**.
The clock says **4:24**
